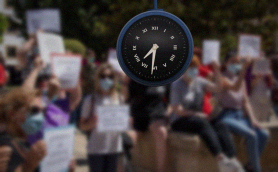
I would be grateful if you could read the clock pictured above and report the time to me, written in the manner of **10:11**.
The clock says **7:31**
